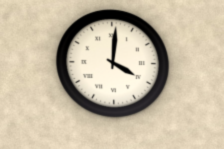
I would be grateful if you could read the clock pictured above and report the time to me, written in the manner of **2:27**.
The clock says **4:01**
